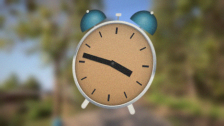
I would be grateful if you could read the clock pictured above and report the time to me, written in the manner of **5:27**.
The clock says **3:47**
